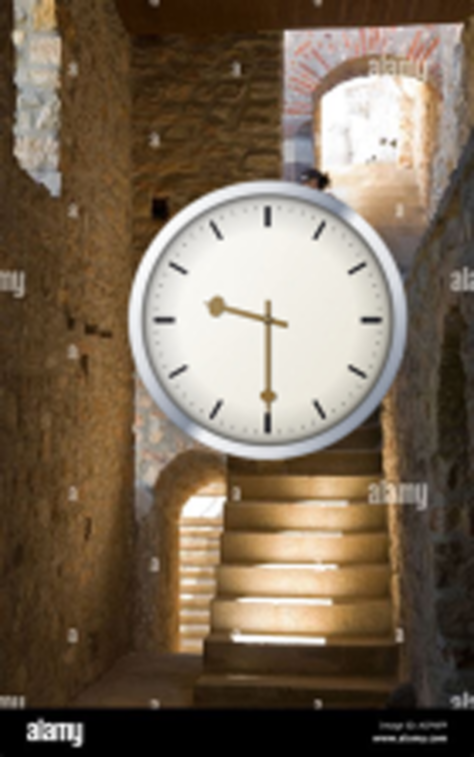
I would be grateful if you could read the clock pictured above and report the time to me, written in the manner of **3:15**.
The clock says **9:30**
